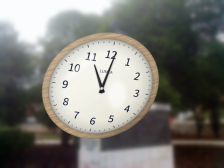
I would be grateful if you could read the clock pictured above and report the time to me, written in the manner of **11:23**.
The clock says **11:01**
